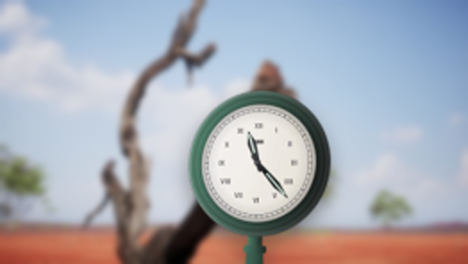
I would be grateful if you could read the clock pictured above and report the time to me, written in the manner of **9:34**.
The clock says **11:23**
